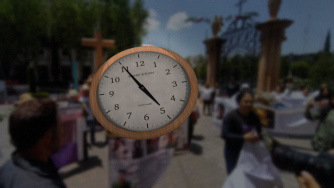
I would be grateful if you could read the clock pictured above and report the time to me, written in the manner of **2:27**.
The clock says **4:55**
